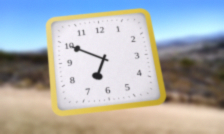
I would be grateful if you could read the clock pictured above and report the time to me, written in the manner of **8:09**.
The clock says **6:50**
